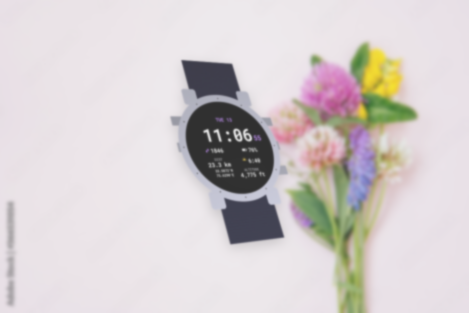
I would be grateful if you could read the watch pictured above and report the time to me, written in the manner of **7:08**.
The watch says **11:06**
